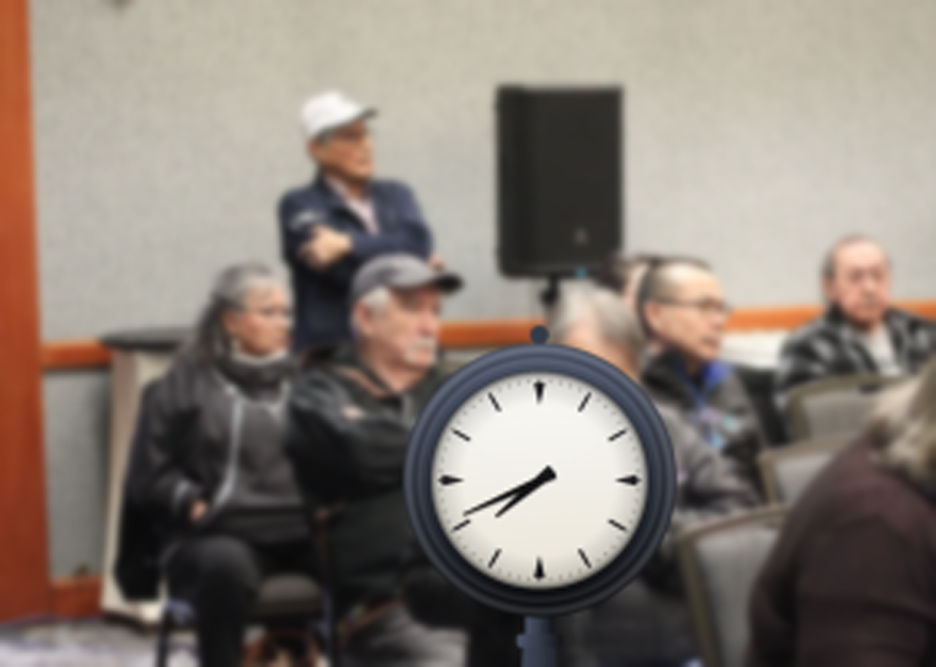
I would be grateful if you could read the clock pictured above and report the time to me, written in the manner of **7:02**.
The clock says **7:41**
